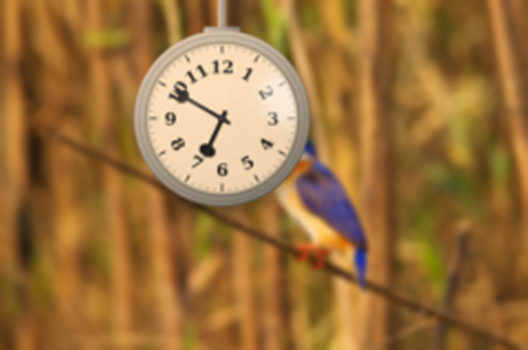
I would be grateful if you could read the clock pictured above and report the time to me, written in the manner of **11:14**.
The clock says **6:50**
